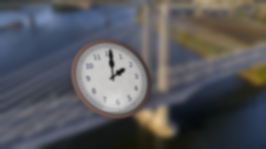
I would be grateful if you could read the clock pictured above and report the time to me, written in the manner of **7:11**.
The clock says **2:01**
